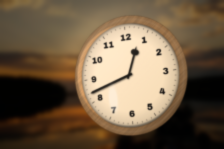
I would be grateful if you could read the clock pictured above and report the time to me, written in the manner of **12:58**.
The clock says **12:42**
